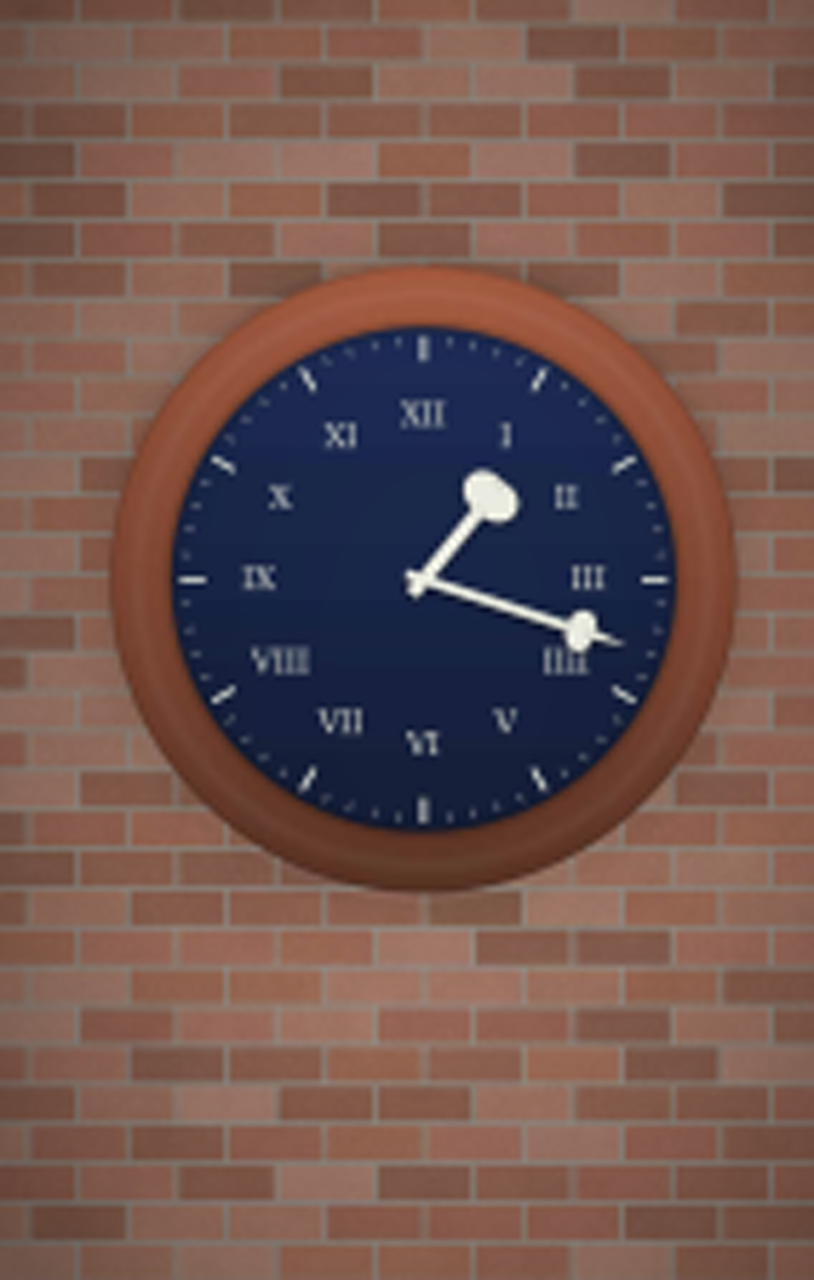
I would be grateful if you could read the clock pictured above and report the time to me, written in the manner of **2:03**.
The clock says **1:18**
